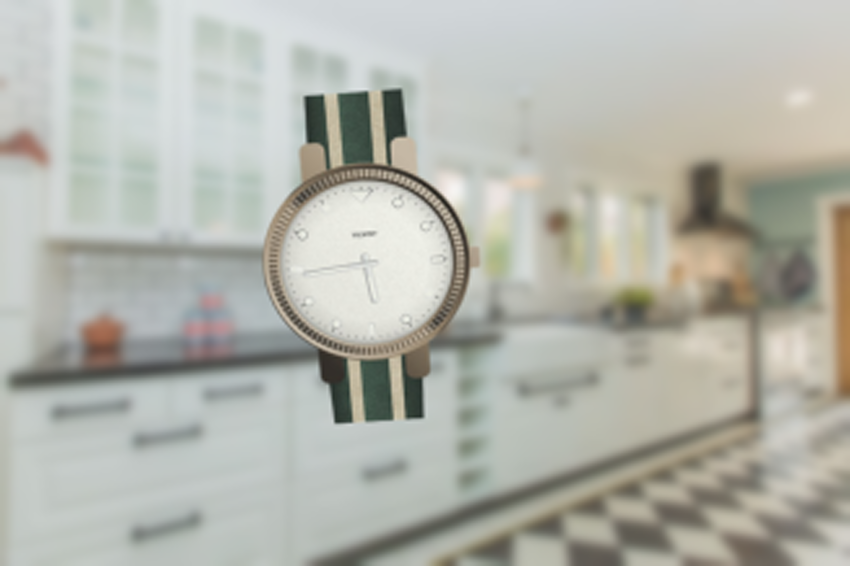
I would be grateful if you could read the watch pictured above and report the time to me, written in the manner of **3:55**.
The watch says **5:44**
